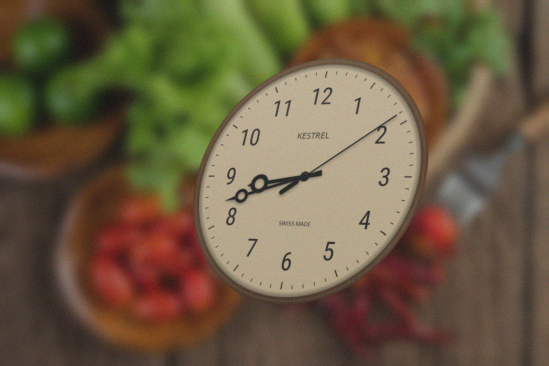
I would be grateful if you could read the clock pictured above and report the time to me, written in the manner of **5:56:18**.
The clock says **8:42:09**
